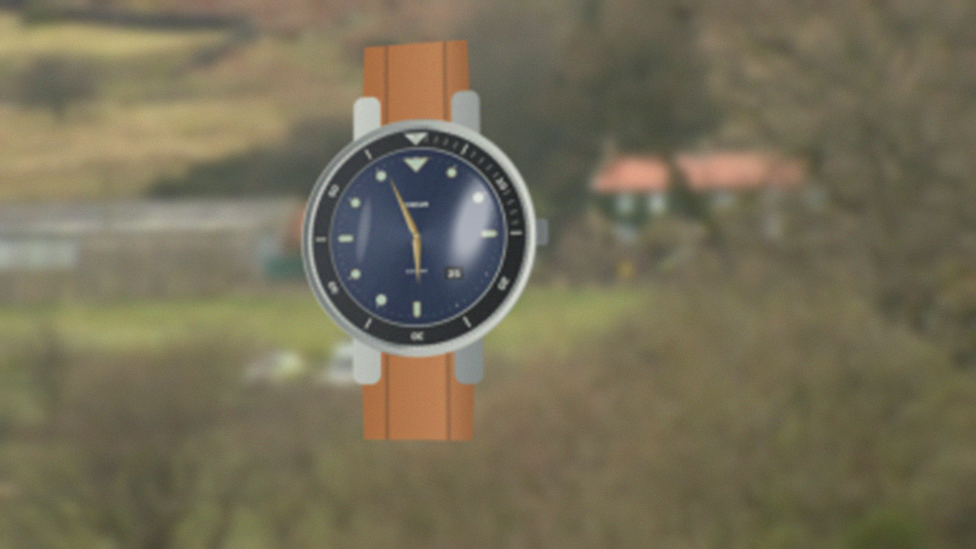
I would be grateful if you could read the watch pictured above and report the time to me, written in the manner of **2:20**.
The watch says **5:56**
